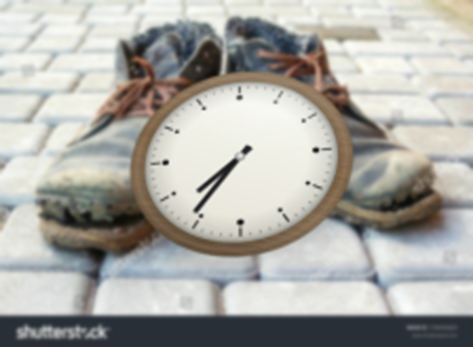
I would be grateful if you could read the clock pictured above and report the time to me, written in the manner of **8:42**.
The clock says **7:36**
